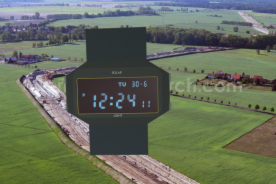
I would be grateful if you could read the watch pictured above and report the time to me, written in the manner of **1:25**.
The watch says **12:24**
